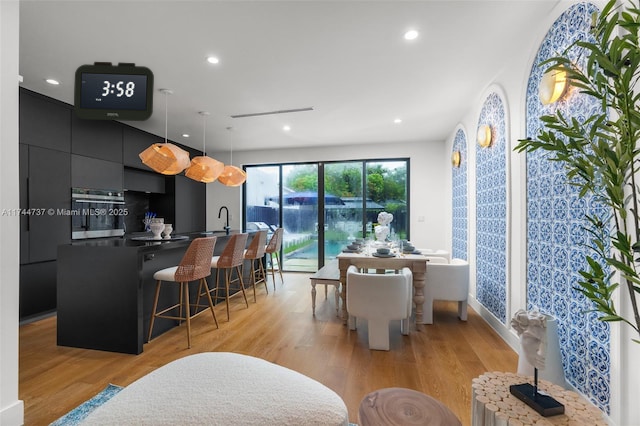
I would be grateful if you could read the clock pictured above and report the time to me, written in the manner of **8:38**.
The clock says **3:58**
